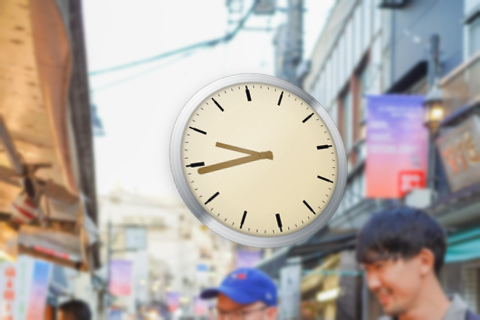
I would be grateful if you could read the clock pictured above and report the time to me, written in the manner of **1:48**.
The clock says **9:44**
